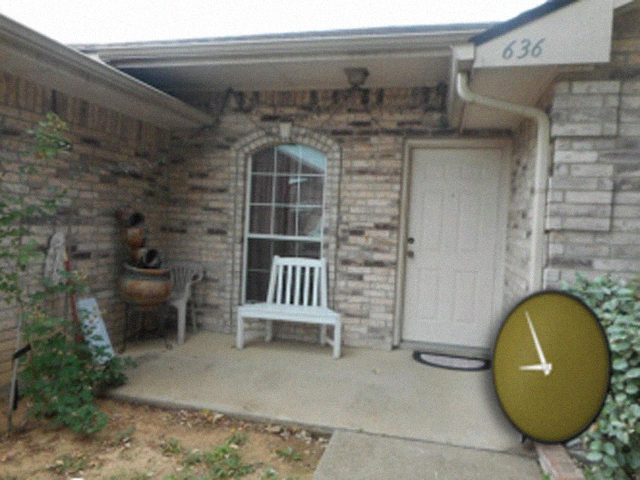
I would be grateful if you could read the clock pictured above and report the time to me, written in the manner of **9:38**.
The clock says **8:56**
